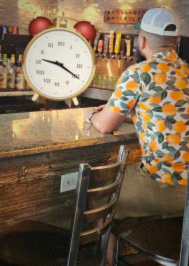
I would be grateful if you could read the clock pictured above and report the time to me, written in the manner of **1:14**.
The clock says **9:20**
